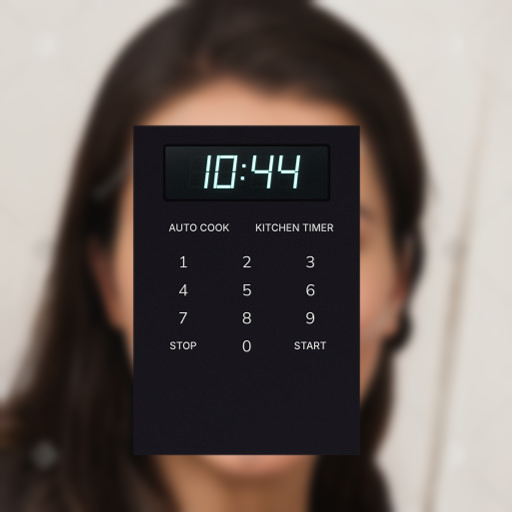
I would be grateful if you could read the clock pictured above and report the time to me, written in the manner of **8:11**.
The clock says **10:44**
